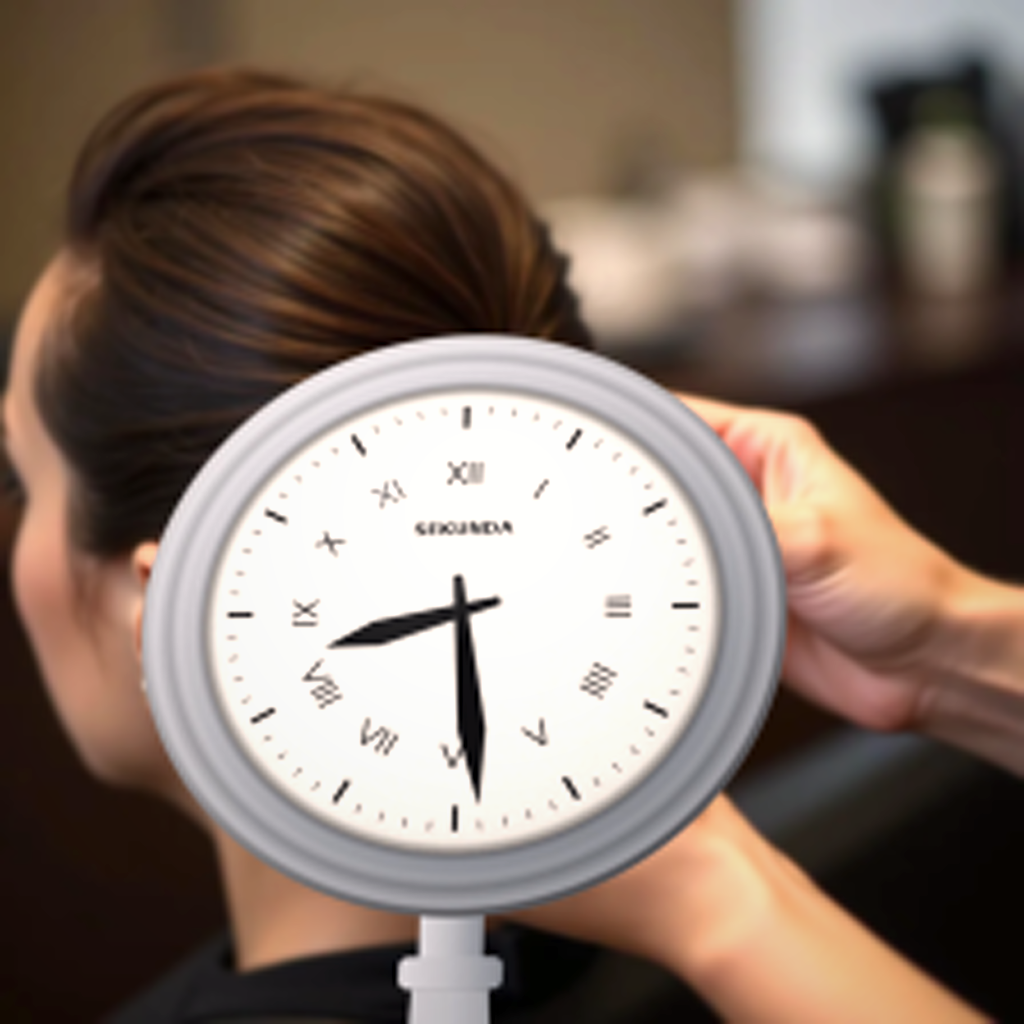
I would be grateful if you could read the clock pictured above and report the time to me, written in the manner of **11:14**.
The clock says **8:29**
